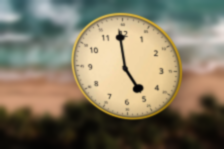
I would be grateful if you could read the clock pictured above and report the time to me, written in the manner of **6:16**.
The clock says **4:59**
